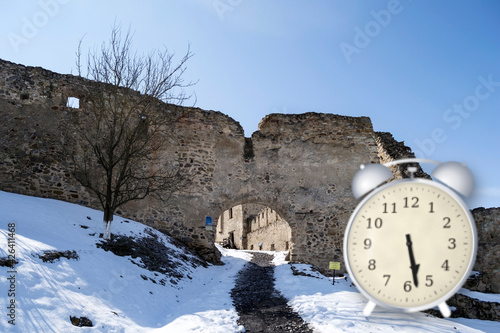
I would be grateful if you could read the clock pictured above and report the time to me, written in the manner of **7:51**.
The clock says **5:28**
